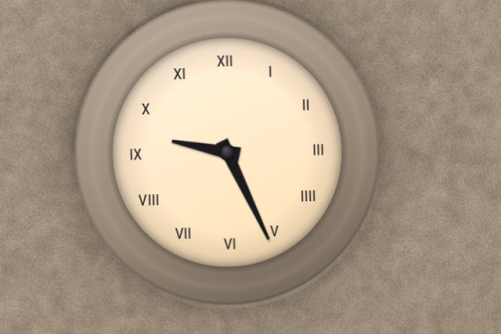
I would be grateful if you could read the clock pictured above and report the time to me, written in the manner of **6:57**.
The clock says **9:26**
